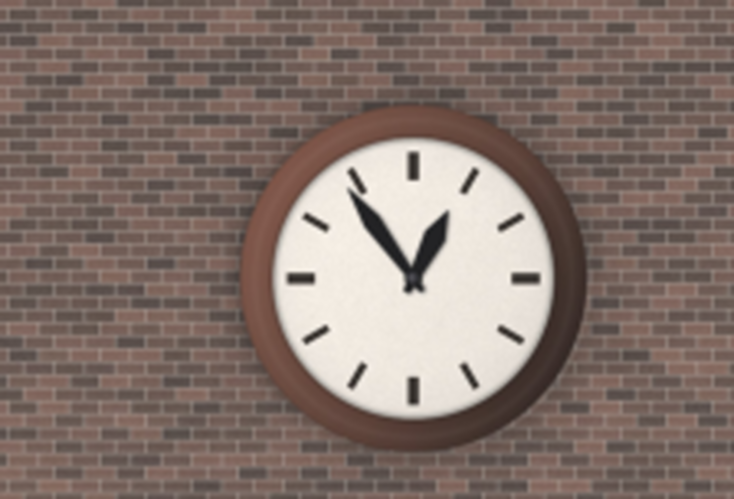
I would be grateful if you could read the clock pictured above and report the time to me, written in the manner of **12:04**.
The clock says **12:54**
